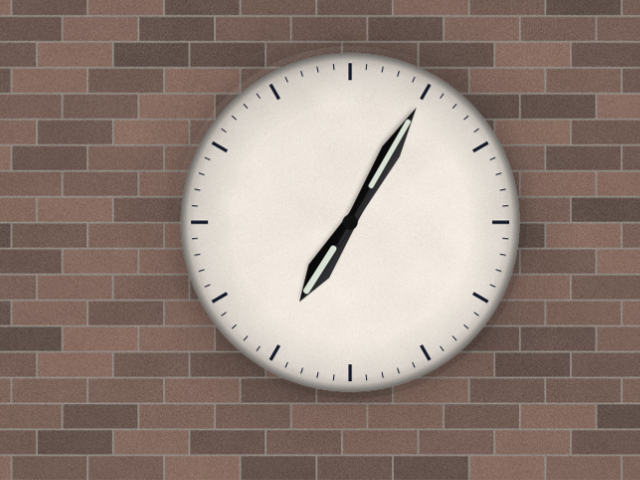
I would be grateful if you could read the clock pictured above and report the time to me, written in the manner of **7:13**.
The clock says **7:05**
